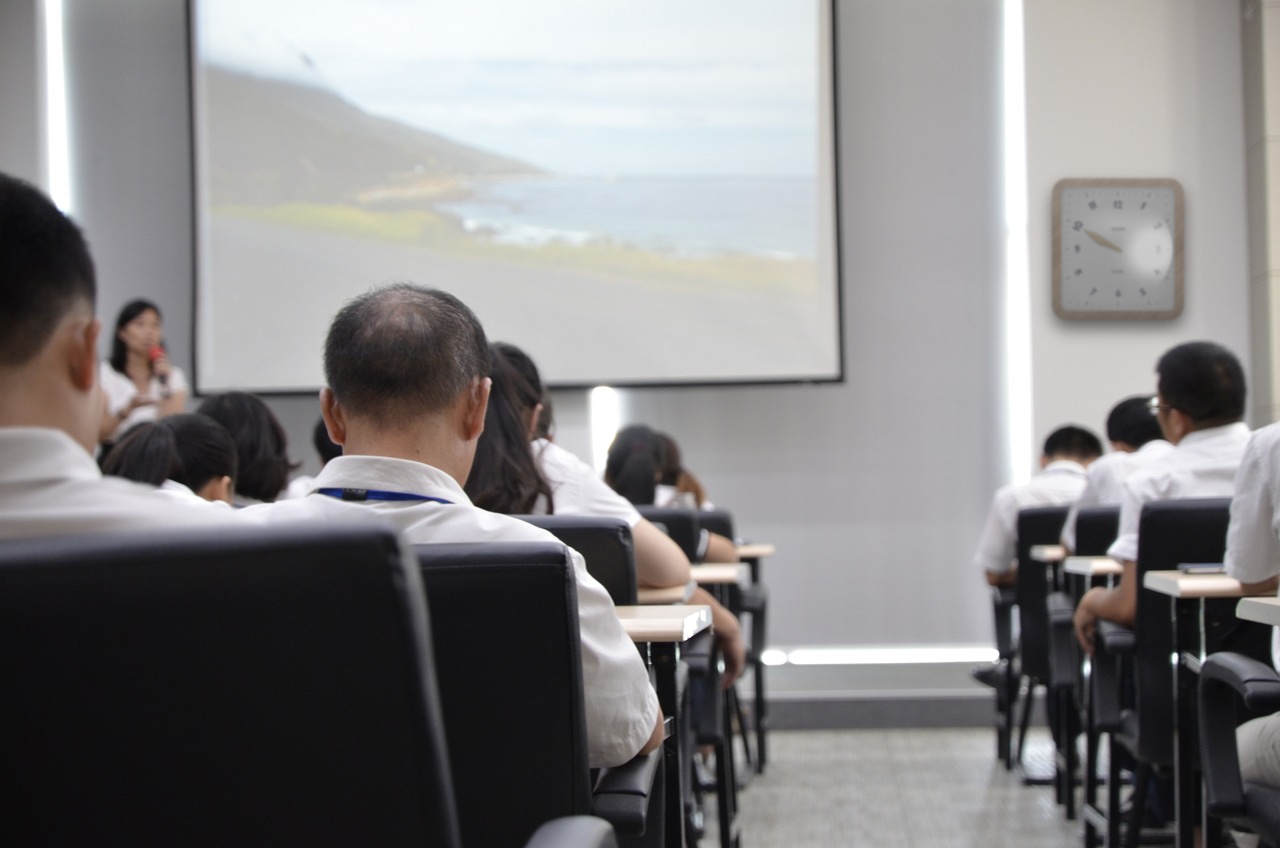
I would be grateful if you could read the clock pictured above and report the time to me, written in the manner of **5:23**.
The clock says **9:50**
